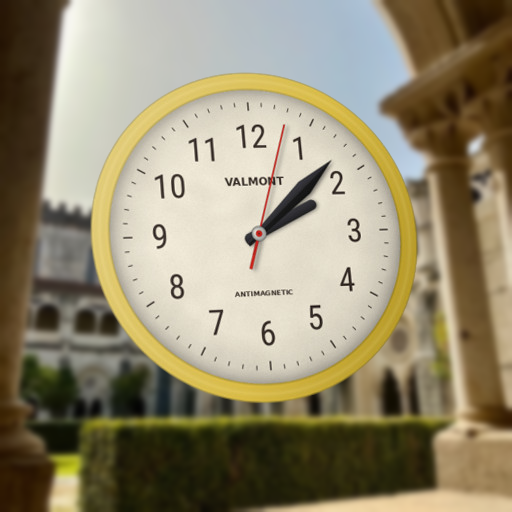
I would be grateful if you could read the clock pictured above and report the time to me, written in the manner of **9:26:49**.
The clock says **2:08:03**
